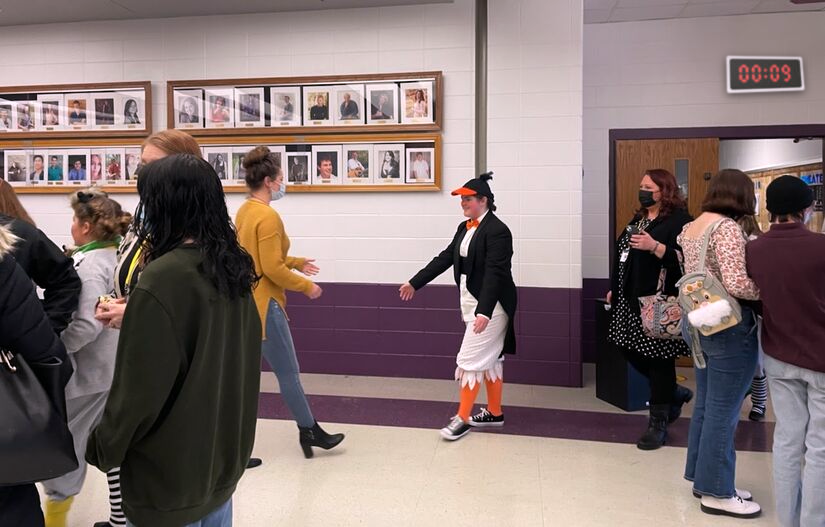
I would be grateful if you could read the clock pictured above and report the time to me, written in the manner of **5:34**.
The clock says **0:09**
